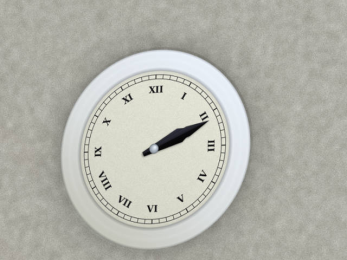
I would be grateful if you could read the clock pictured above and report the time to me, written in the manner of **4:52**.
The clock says **2:11**
